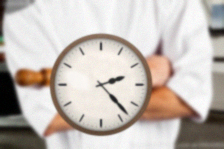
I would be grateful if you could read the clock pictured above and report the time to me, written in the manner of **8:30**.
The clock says **2:23**
